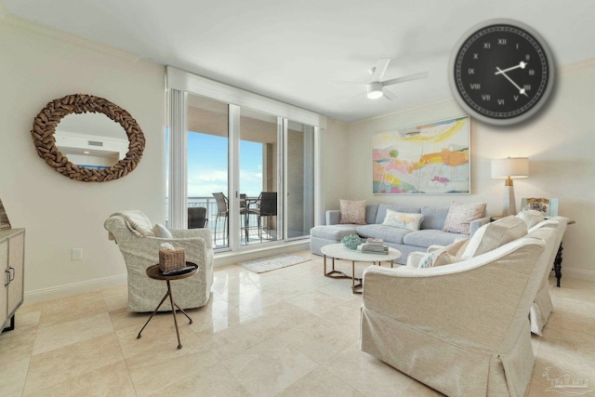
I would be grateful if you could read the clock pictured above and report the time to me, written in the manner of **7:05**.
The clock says **2:22**
